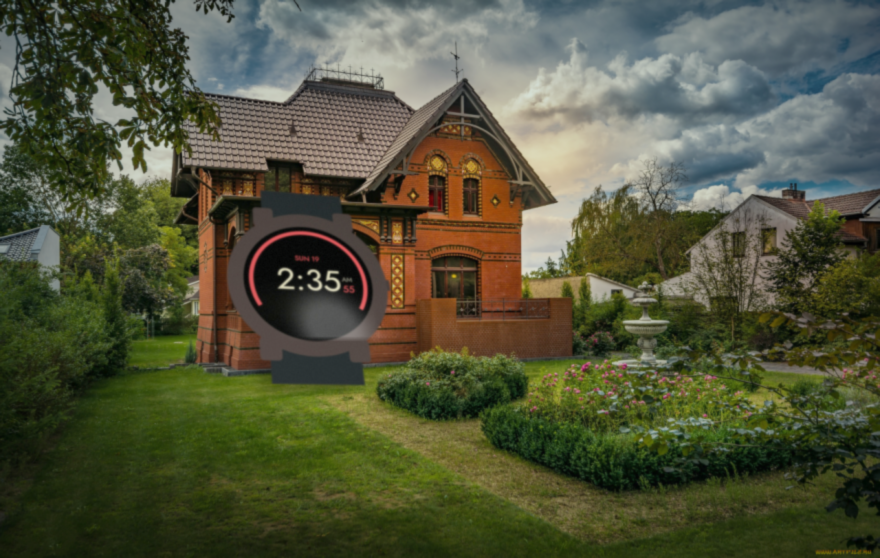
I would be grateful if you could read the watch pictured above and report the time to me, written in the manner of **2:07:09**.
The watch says **2:35:55**
